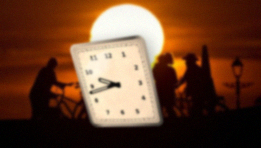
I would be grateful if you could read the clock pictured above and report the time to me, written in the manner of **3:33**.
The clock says **9:43**
